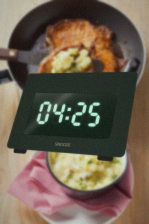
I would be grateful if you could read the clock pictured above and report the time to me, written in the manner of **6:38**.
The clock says **4:25**
